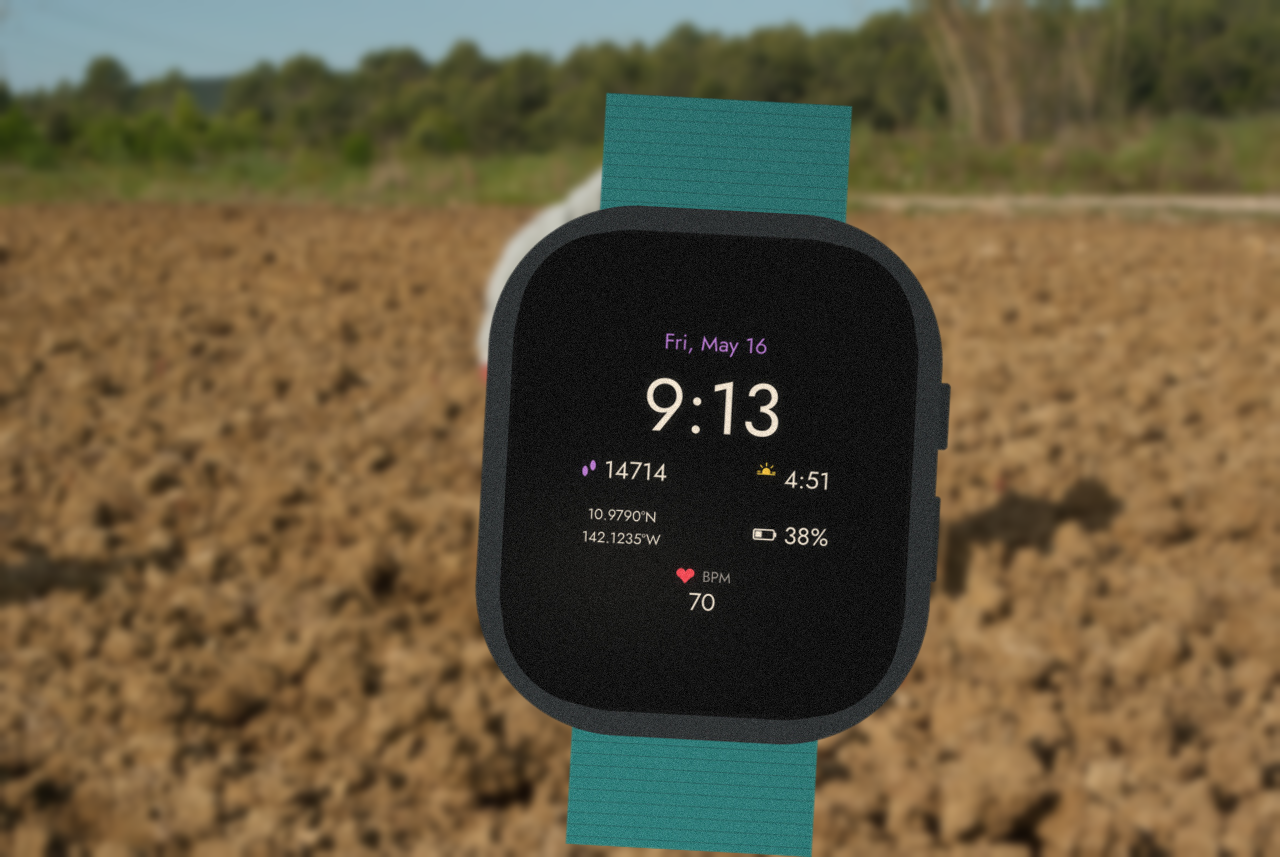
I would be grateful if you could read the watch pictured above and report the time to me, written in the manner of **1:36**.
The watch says **9:13**
